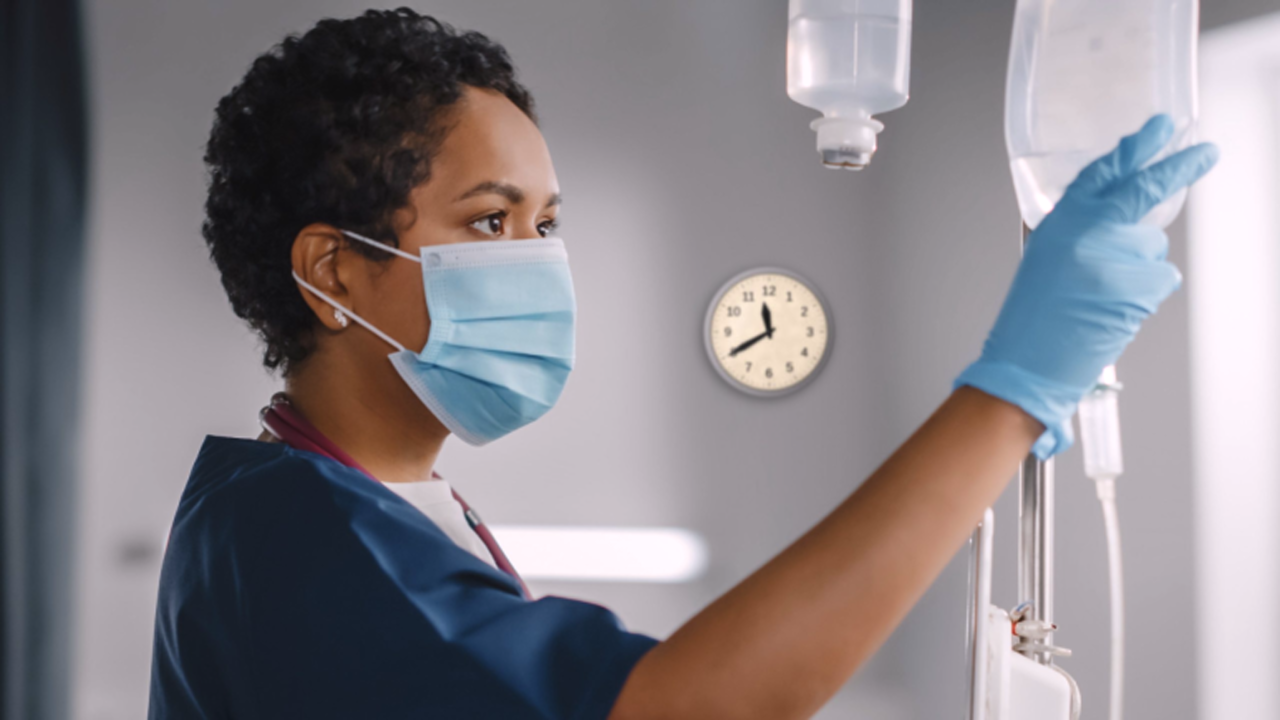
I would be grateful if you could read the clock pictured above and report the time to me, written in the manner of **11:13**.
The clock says **11:40**
